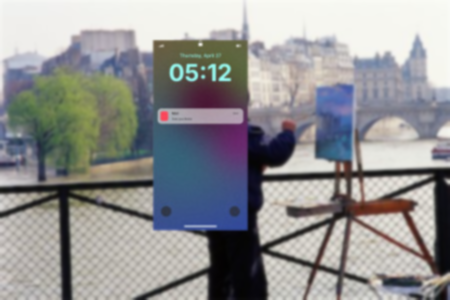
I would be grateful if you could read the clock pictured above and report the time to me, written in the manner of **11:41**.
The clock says **5:12**
